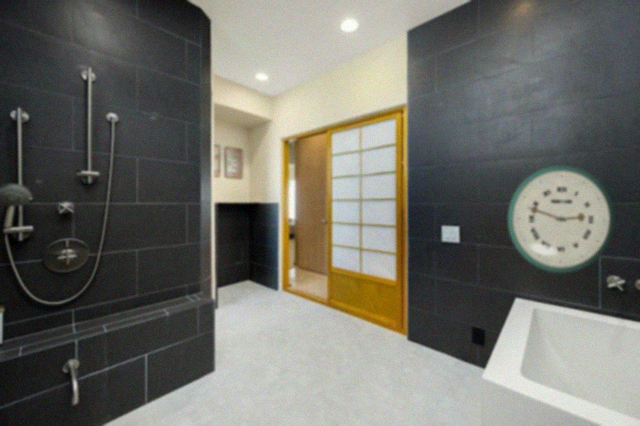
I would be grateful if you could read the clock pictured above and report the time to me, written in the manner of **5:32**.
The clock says **2:48**
